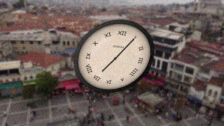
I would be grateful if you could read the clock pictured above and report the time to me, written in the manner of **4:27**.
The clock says **7:05**
